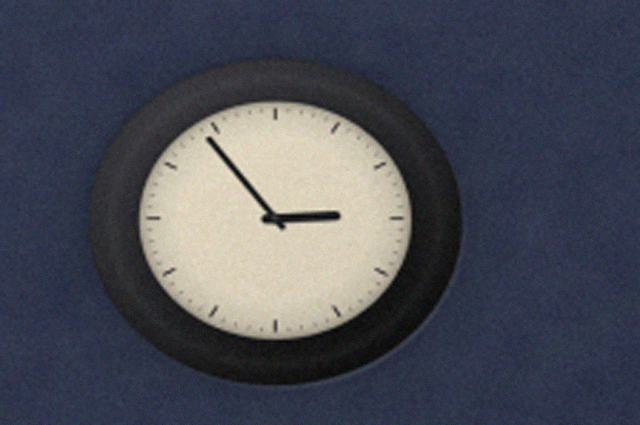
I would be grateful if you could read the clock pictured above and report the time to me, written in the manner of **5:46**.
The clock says **2:54**
